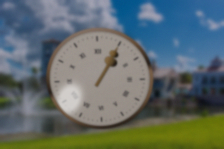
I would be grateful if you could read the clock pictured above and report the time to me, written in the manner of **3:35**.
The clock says **1:05**
